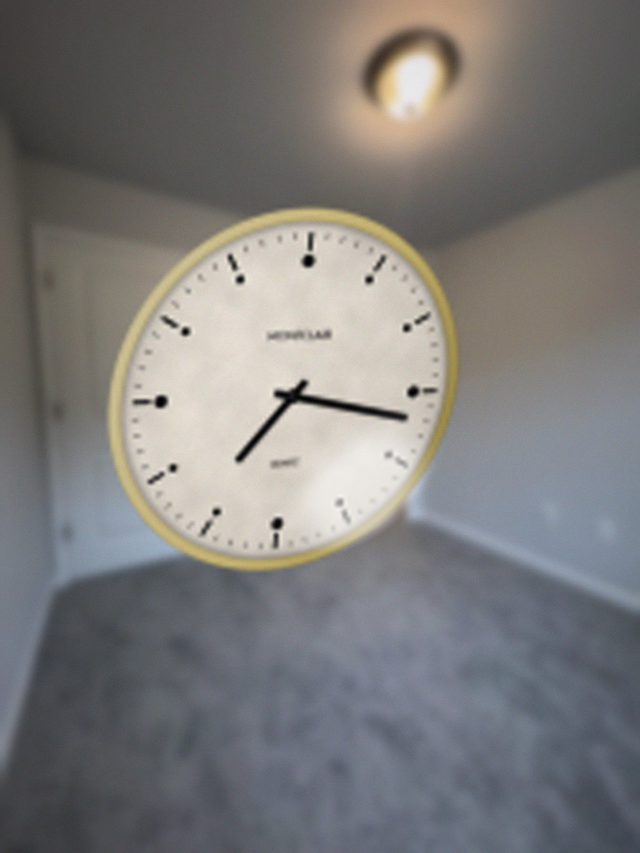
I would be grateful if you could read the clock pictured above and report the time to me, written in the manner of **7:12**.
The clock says **7:17**
